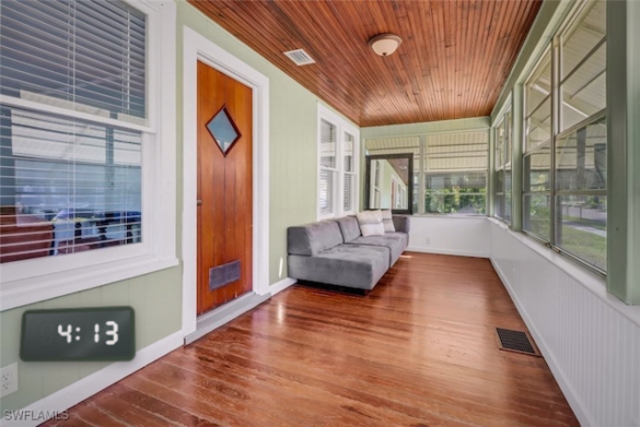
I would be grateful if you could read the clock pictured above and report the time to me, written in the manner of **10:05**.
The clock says **4:13**
